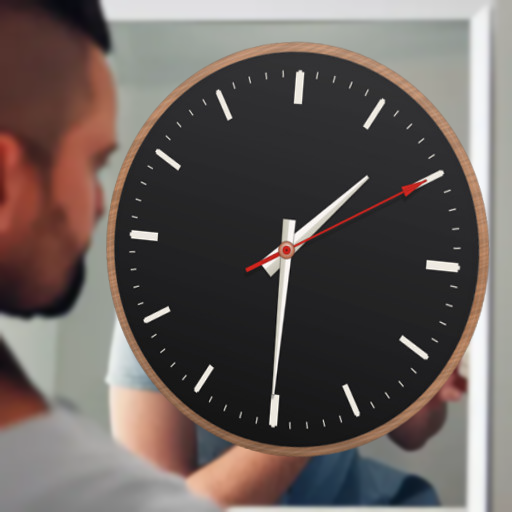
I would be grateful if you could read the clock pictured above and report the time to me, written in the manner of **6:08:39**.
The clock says **1:30:10**
